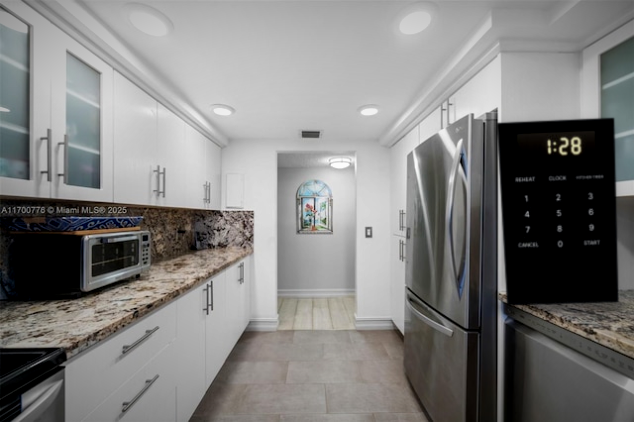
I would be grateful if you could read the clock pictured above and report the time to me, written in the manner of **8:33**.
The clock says **1:28**
